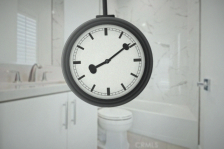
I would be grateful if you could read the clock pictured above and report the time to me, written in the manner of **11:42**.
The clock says **8:09**
